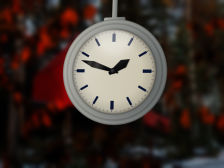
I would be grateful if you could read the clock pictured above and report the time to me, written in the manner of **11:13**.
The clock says **1:48**
